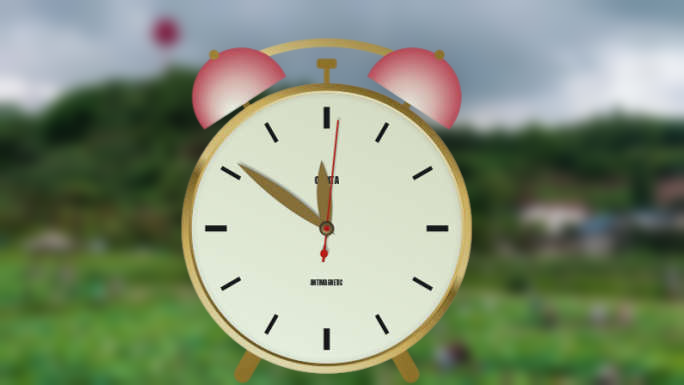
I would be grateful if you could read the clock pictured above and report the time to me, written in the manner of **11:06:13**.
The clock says **11:51:01**
